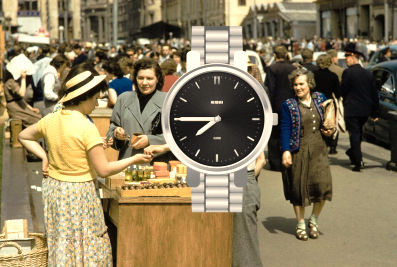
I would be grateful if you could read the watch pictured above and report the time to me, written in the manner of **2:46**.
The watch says **7:45**
